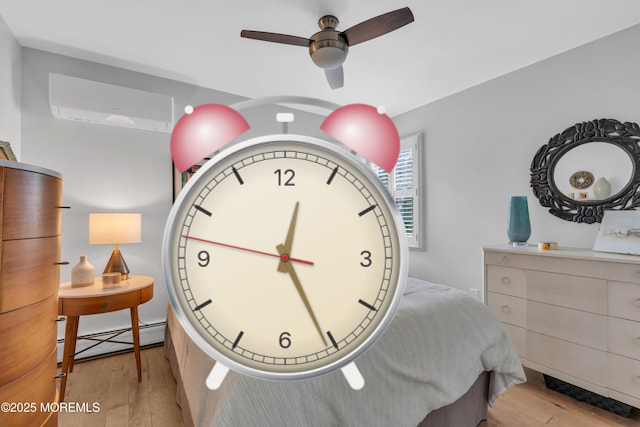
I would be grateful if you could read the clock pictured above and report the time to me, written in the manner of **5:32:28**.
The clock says **12:25:47**
